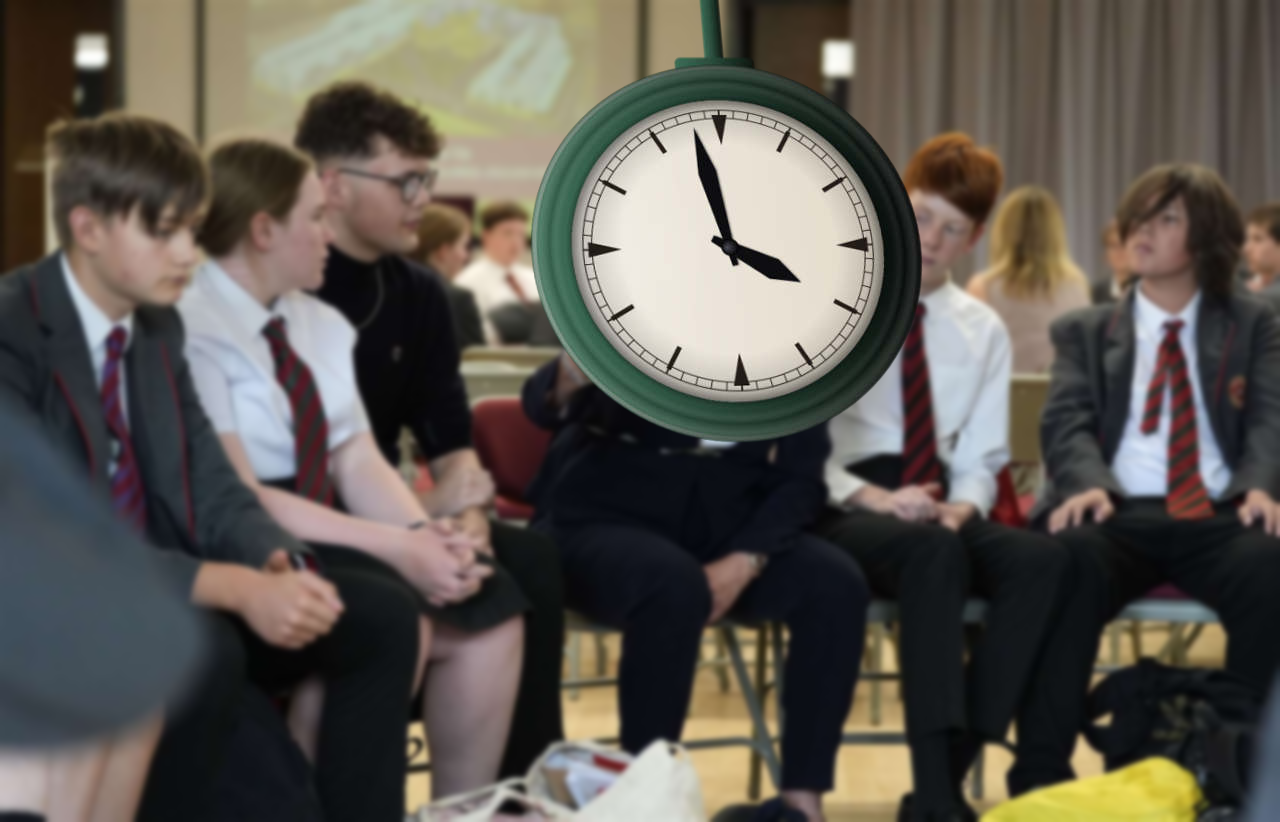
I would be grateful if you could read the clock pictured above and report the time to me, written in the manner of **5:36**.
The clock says **3:58**
